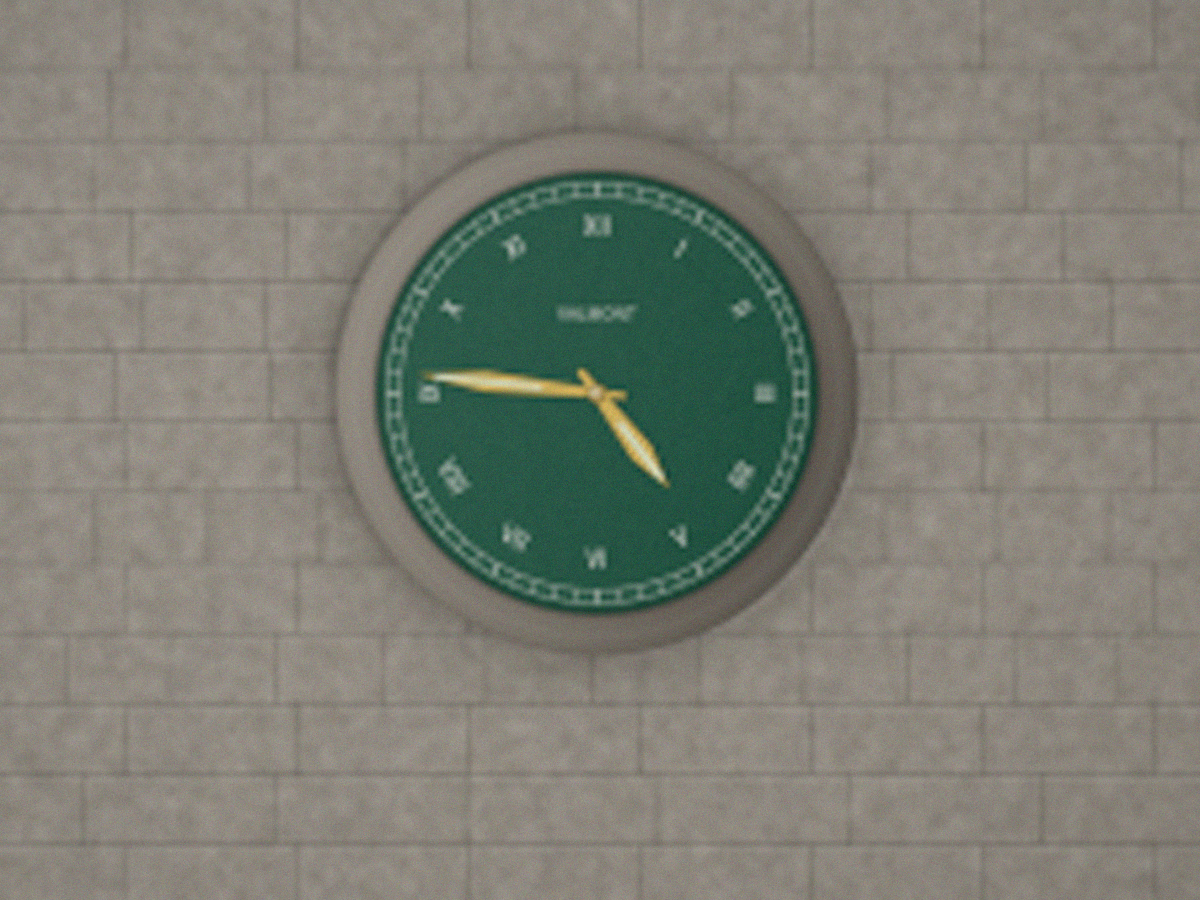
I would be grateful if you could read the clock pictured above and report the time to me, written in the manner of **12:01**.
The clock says **4:46**
